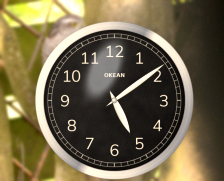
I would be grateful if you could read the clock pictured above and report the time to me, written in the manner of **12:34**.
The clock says **5:09**
